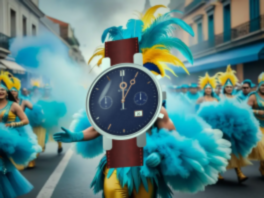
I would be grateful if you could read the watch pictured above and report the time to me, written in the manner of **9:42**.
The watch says **12:05**
